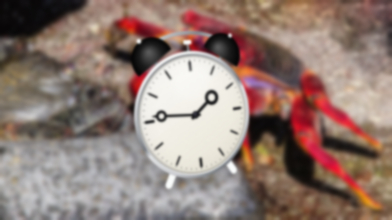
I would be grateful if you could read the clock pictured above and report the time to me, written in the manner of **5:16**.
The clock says **1:46**
